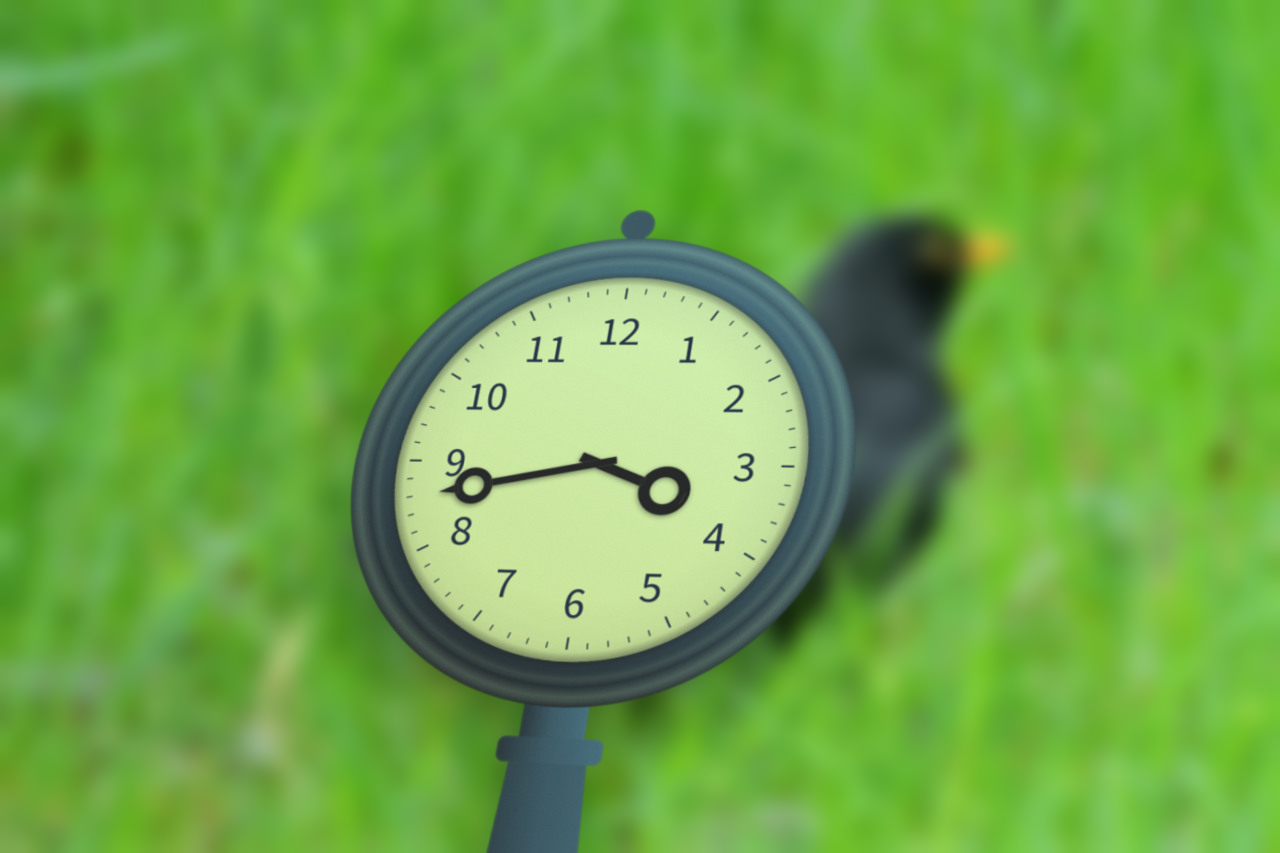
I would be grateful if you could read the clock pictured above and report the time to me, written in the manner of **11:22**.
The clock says **3:43**
